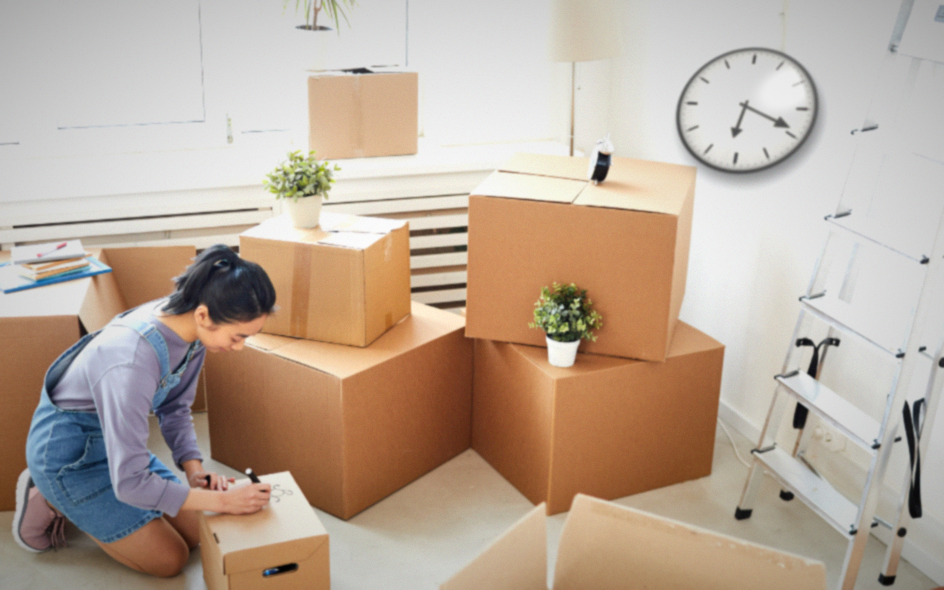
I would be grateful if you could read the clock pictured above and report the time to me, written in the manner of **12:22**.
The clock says **6:19**
